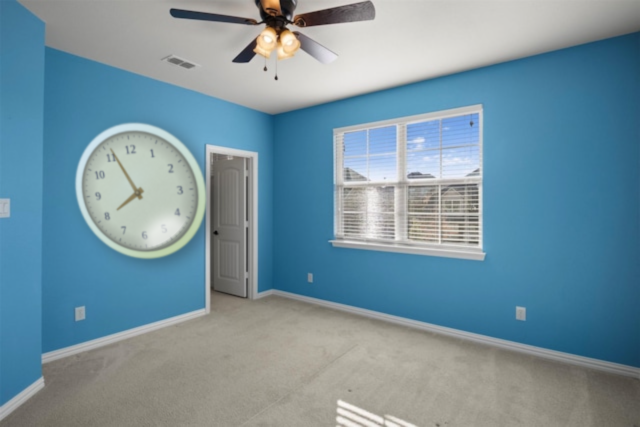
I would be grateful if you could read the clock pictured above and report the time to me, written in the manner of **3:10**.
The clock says **7:56**
